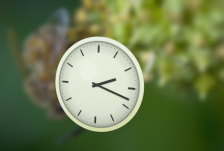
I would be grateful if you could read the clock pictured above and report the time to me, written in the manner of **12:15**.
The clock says **2:18**
